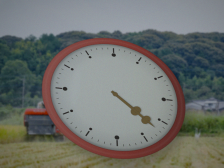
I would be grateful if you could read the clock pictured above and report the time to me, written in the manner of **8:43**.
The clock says **4:22**
